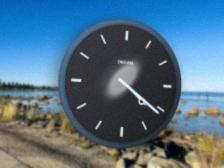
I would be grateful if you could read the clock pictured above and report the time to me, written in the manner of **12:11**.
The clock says **4:21**
